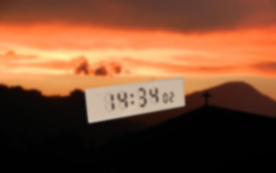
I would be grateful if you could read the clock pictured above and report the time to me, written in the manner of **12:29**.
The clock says **14:34**
